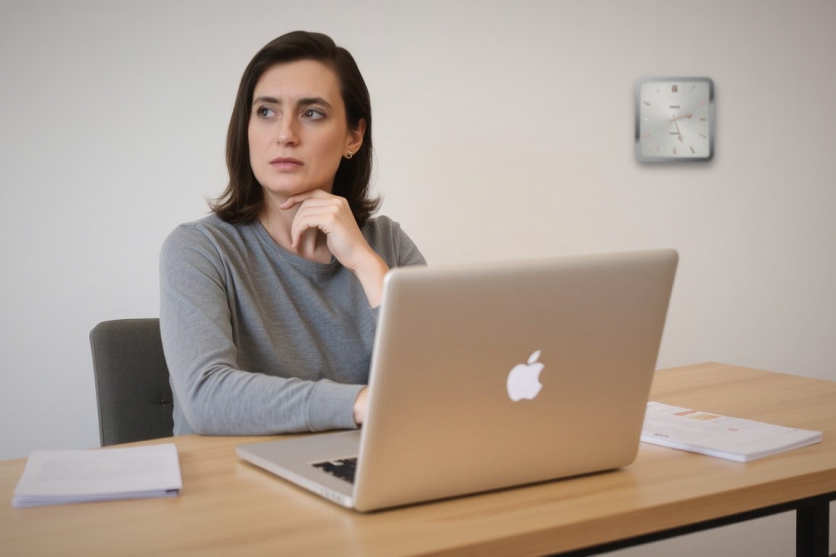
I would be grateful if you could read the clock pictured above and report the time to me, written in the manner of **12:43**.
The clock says **2:27**
